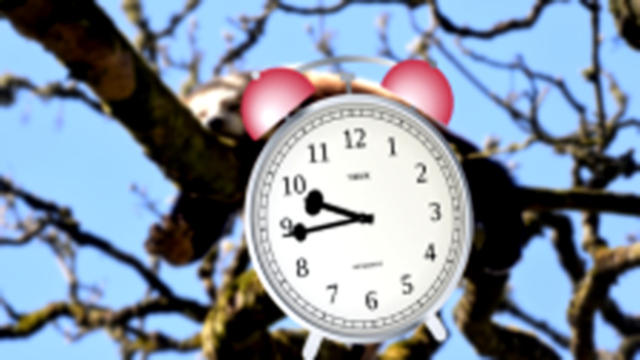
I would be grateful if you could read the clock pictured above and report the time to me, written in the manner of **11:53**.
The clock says **9:44**
